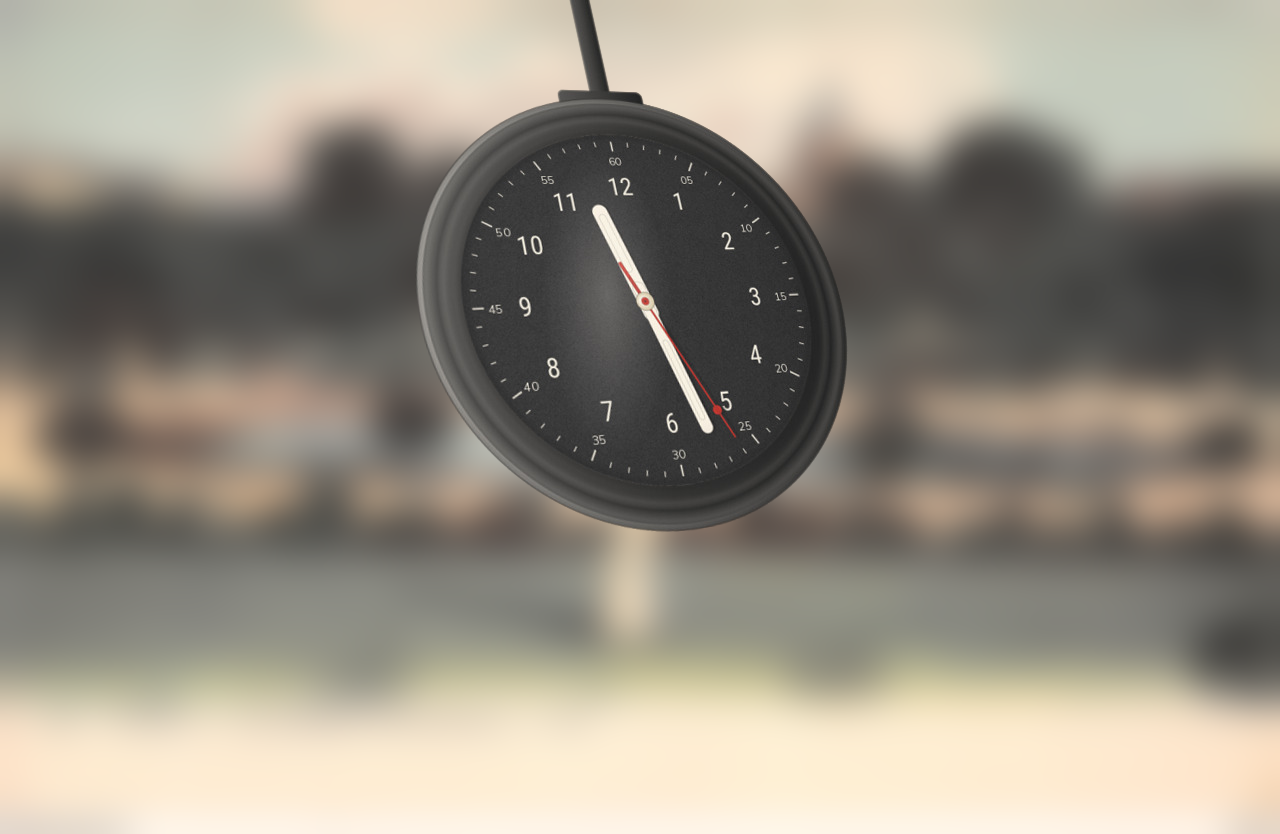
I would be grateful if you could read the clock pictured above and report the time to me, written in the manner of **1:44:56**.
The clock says **11:27:26**
